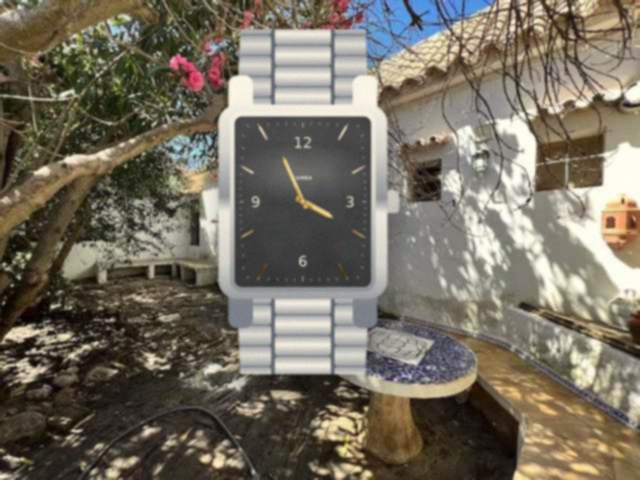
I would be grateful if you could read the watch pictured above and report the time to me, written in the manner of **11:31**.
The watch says **3:56**
